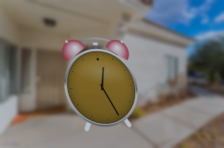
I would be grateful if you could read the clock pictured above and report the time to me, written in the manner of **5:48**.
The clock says **12:26**
